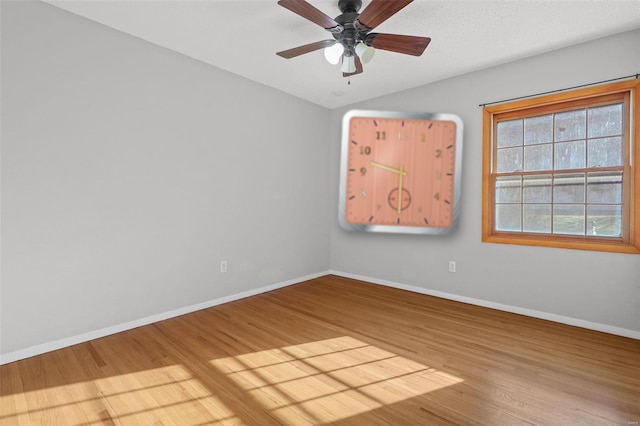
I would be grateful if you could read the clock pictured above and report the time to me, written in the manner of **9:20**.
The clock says **9:30**
